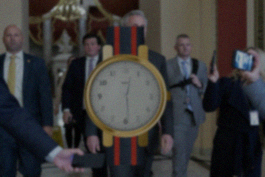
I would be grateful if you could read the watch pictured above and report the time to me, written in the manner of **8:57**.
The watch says **12:29**
